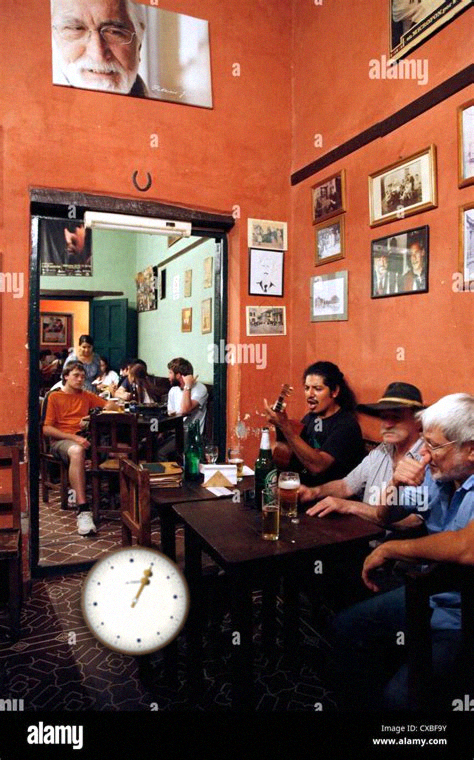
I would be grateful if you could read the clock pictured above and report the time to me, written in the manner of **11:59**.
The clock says **1:05**
